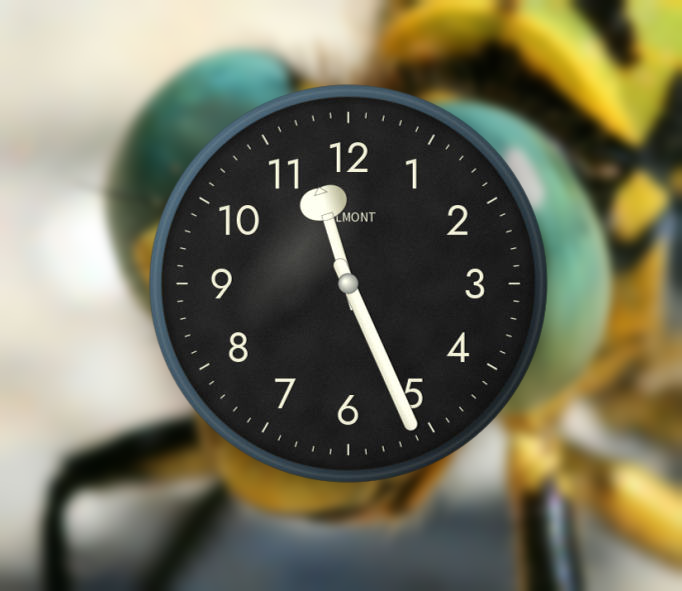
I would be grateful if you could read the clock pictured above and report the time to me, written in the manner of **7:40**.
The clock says **11:26**
